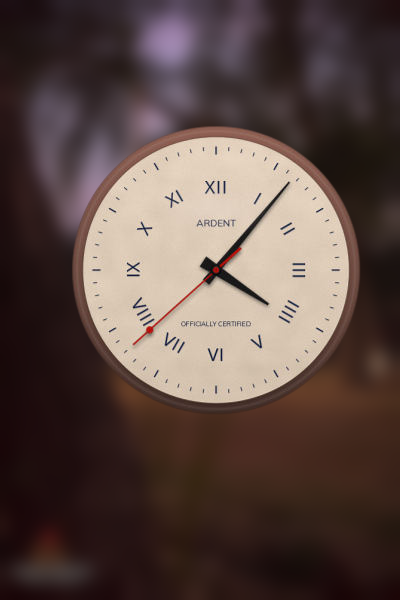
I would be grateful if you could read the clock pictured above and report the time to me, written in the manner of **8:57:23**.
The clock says **4:06:38**
